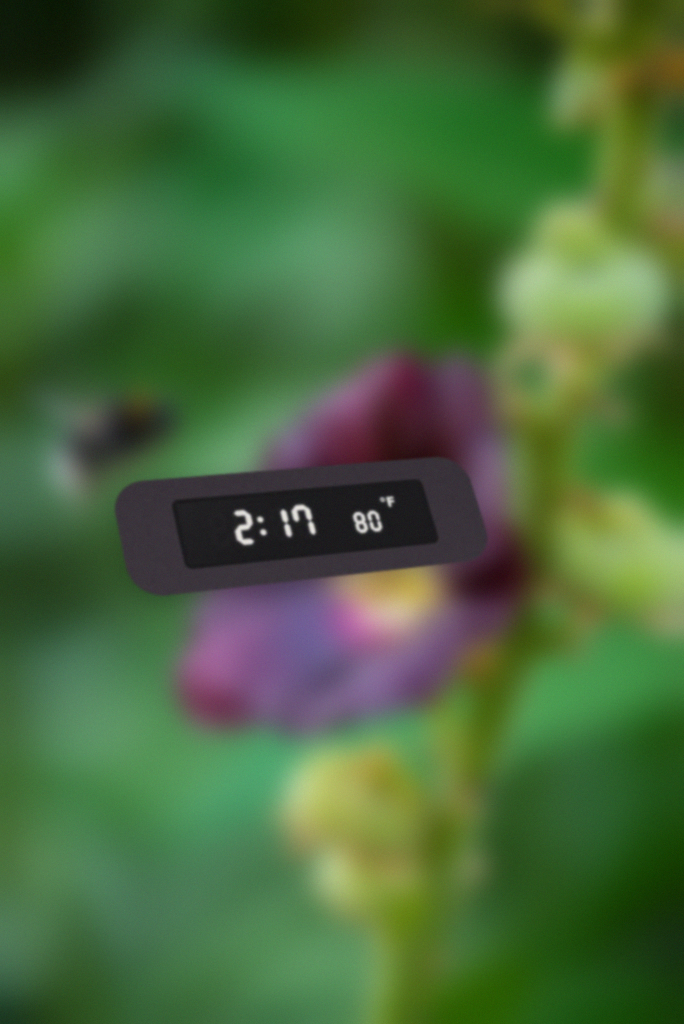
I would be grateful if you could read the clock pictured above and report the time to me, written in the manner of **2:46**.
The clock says **2:17**
